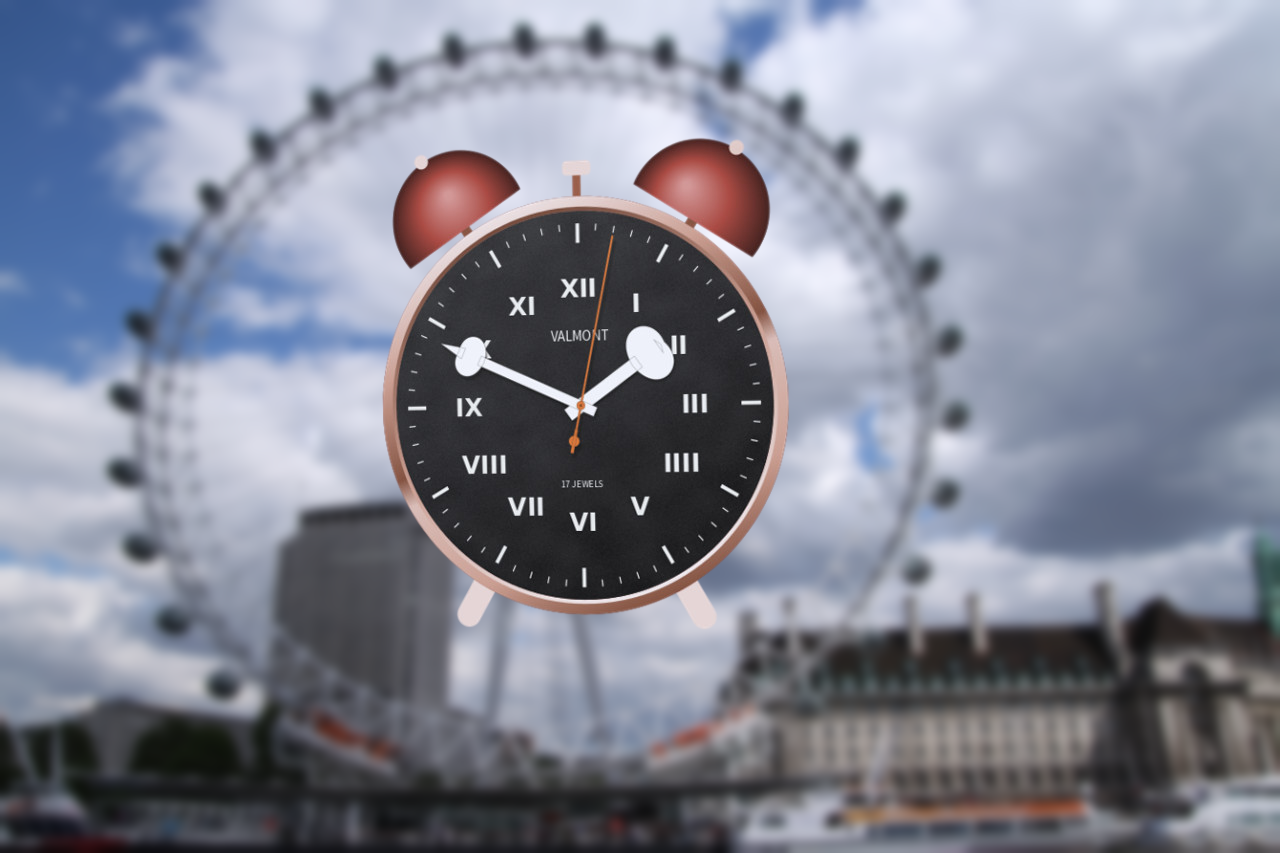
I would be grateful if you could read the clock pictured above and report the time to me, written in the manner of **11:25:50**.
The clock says **1:49:02**
